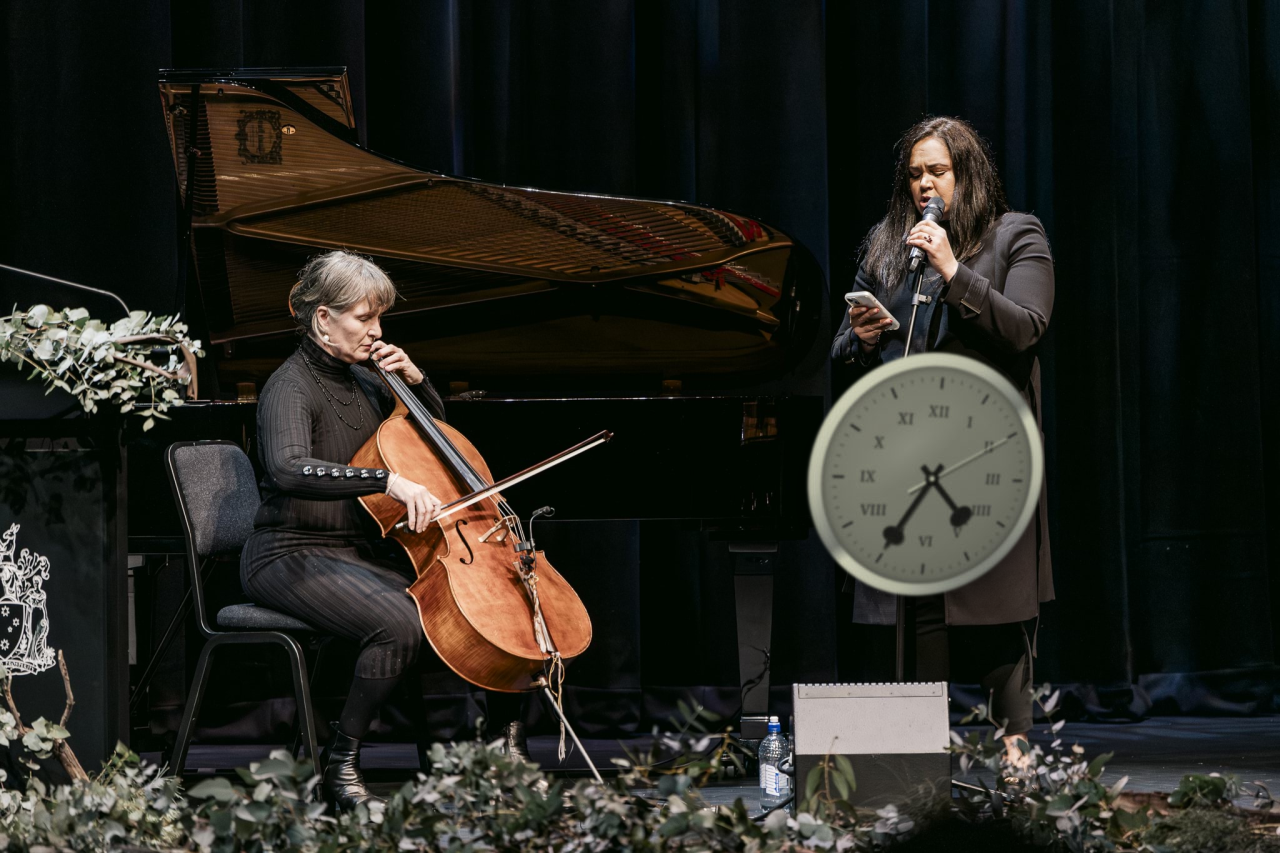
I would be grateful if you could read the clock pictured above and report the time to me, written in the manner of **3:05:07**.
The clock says **4:35:10**
